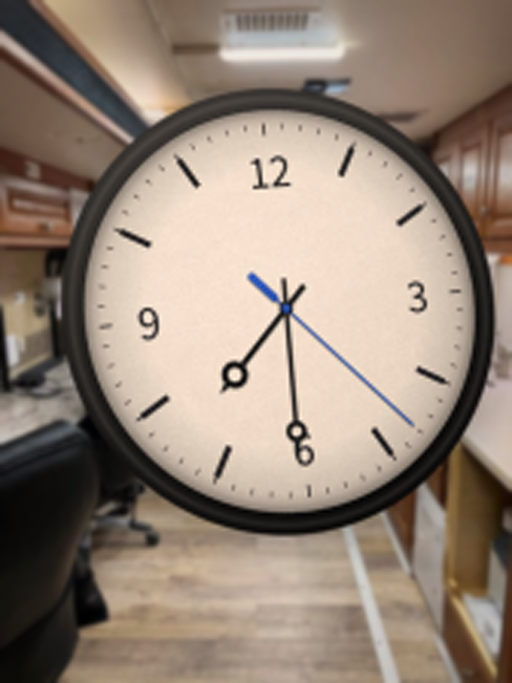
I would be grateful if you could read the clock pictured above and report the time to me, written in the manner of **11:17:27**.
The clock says **7:30:23**
